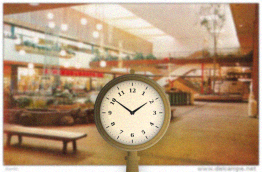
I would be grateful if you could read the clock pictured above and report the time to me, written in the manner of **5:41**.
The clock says **1:51**
